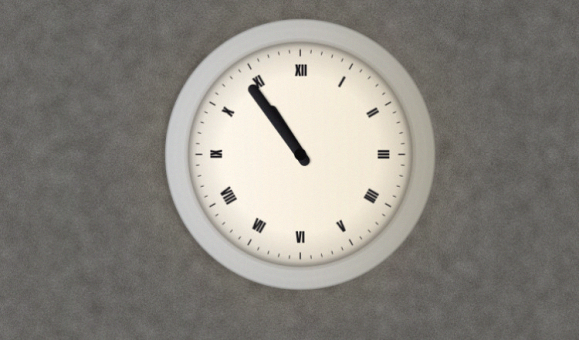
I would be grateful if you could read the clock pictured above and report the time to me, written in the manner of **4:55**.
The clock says **10:54**
